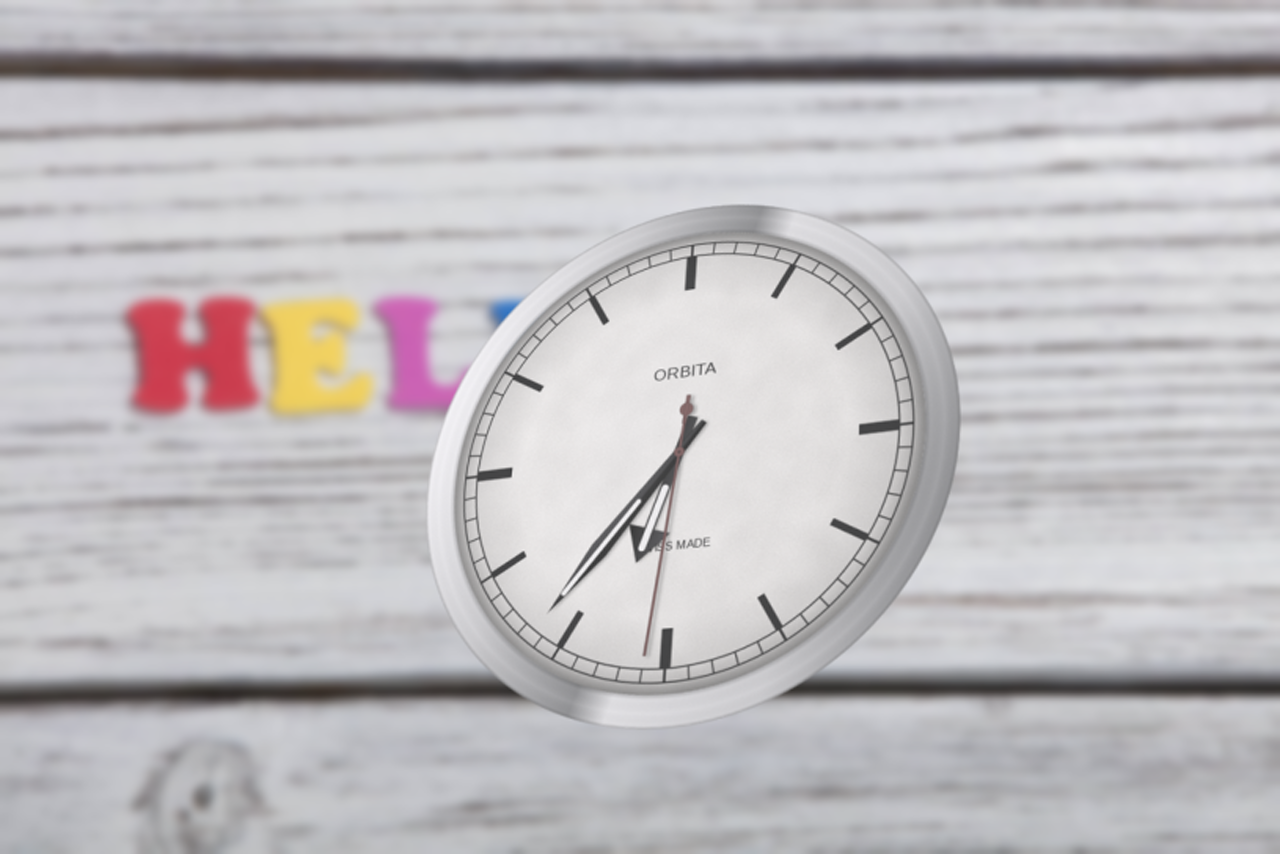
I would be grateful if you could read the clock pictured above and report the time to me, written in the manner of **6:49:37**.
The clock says **6:36:31**
